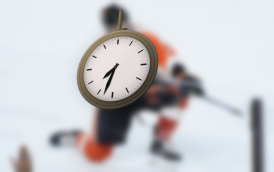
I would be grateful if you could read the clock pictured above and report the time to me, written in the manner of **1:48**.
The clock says **7:33**
